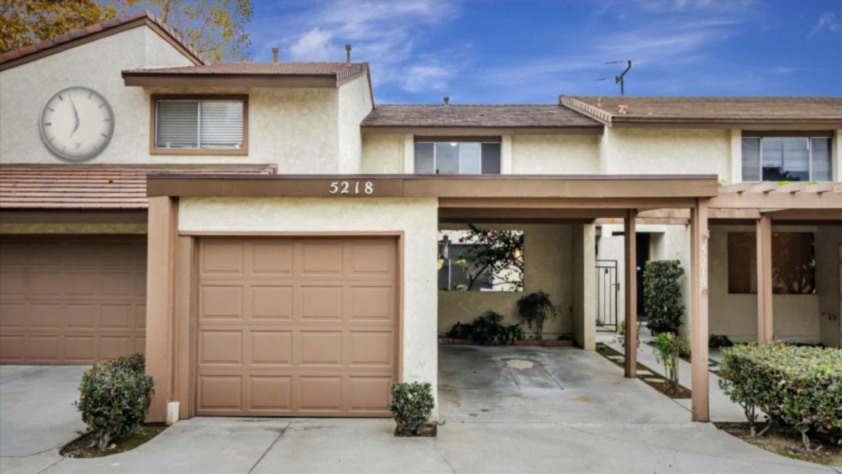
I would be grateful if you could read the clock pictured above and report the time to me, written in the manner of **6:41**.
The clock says **6:58**
